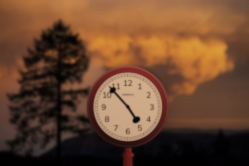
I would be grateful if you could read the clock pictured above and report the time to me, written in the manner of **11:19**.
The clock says **4:53**
